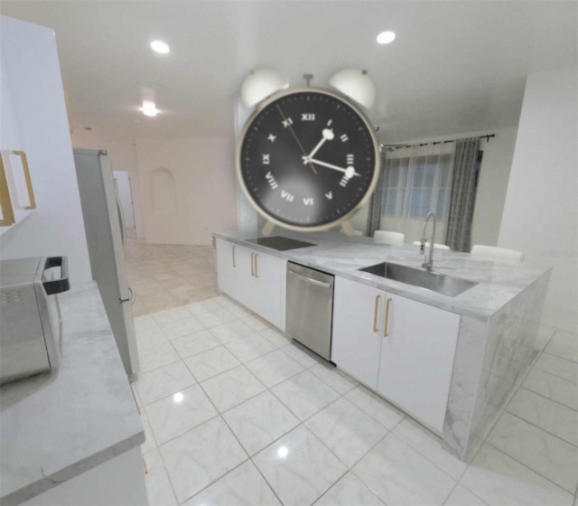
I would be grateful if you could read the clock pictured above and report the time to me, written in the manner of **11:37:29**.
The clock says **1:17:55**
